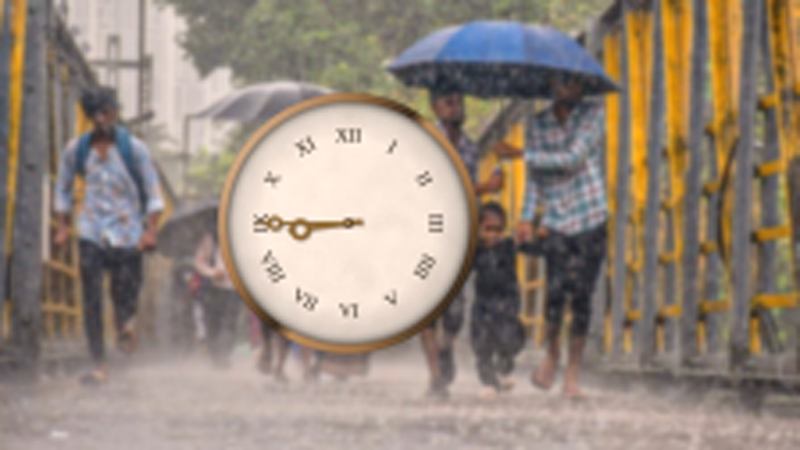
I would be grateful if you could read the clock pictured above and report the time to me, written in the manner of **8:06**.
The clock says **8:45**
